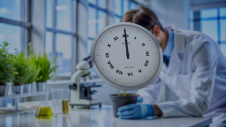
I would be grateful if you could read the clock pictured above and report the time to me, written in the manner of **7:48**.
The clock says **12:00**
